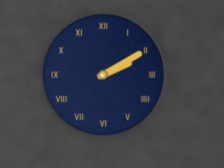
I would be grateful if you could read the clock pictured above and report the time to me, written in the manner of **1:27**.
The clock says **2:10**
